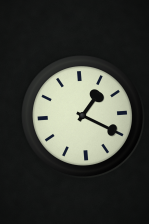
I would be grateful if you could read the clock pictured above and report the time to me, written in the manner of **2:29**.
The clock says **1:20**
